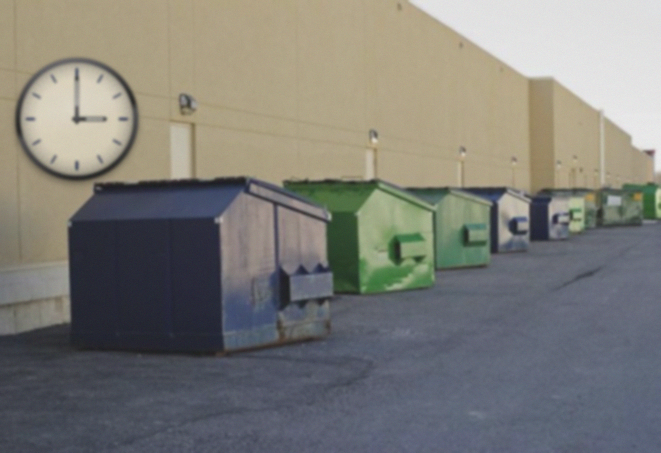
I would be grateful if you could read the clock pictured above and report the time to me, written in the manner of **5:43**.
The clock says **3:00**
